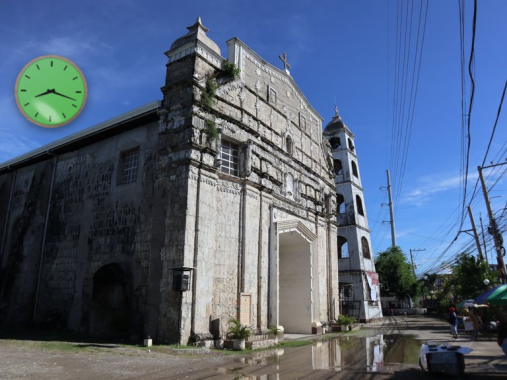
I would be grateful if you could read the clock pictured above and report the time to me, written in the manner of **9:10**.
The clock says **8:18**
